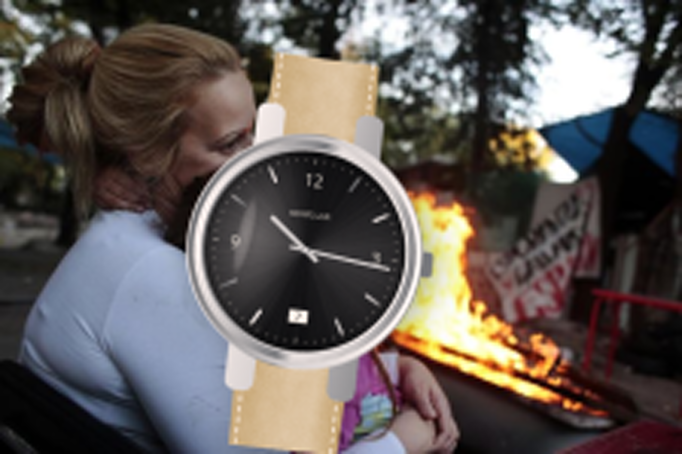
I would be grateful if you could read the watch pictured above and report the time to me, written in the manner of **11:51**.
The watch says **10:16**
